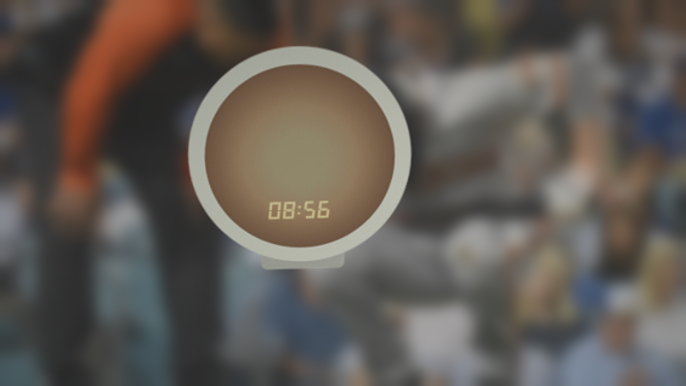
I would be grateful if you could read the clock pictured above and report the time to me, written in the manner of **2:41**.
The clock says **8:56**
